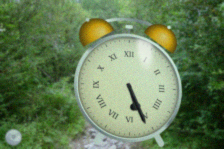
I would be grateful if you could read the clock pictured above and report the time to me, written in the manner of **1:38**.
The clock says **5:26**
